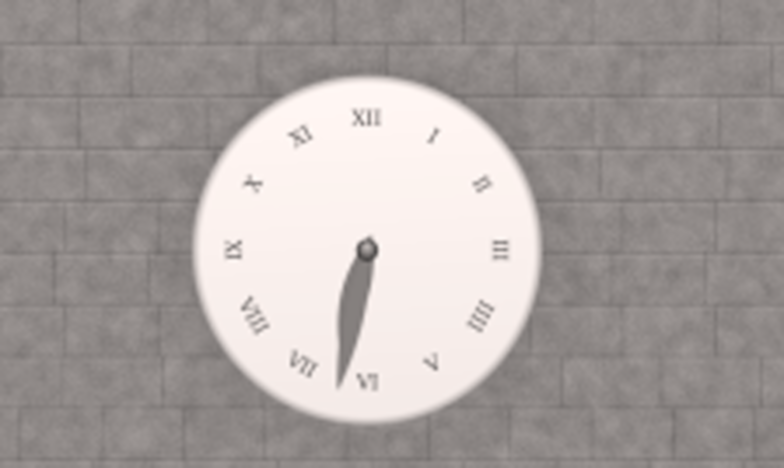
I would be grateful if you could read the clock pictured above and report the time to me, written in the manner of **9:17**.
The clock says **6:32**
